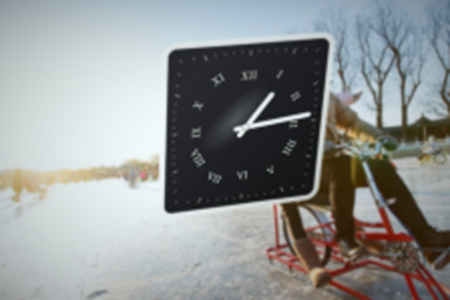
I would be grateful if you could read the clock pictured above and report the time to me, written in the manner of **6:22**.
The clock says **1:14**
